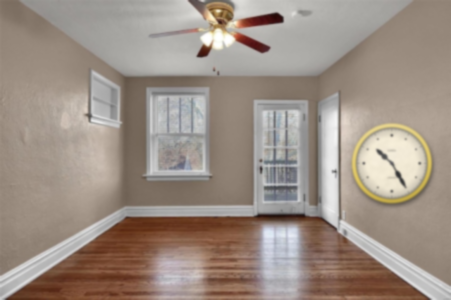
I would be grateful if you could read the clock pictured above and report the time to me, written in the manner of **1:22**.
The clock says **10:25**
